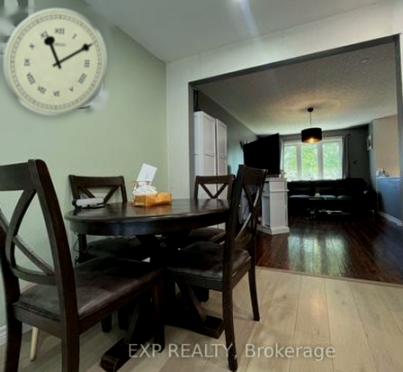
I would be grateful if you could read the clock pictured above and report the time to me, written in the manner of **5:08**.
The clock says **11:10**
